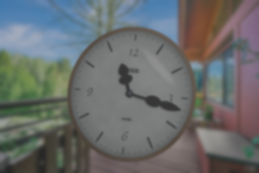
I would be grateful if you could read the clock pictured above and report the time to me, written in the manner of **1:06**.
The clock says **11:17**
